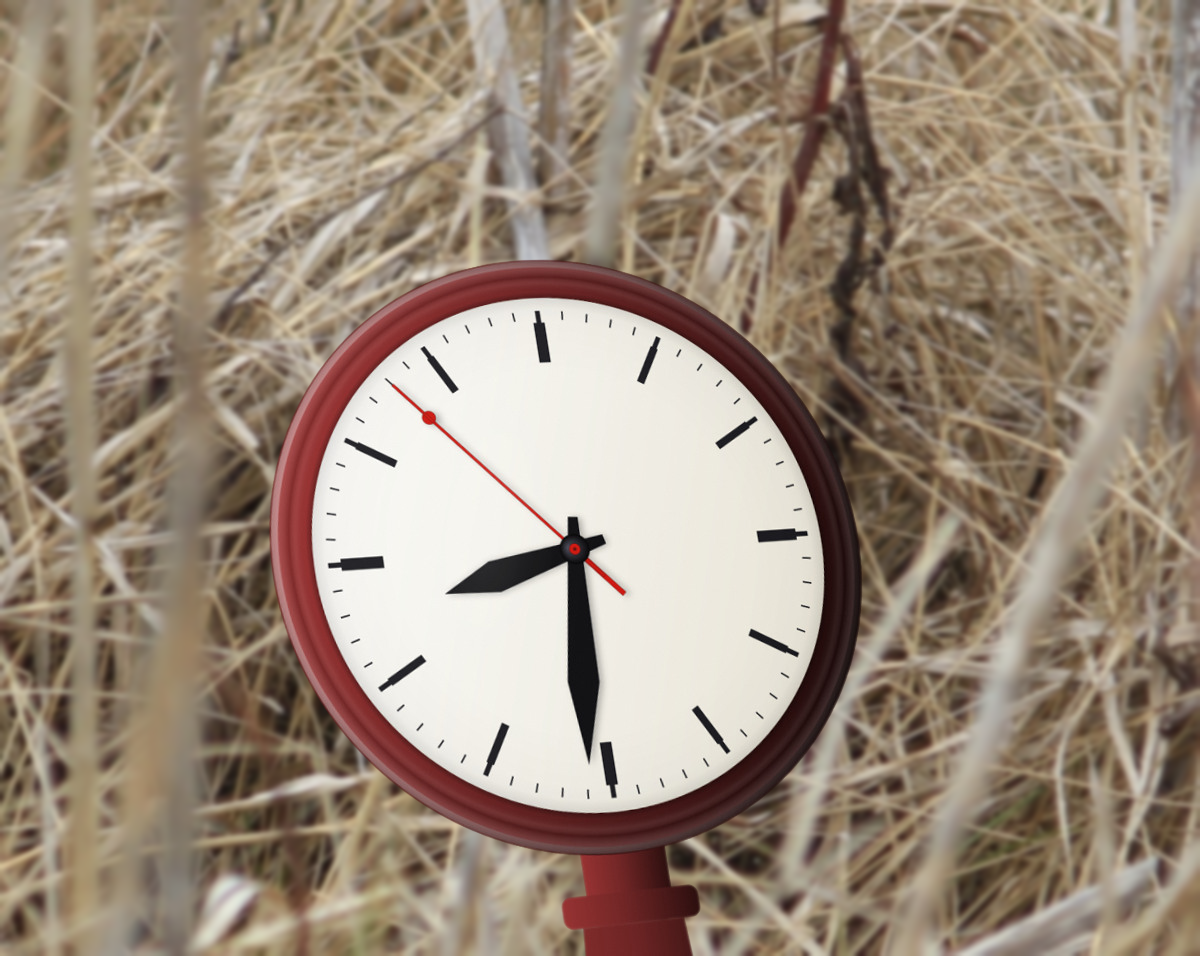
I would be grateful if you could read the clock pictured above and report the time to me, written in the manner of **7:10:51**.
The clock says **8:30:53**
